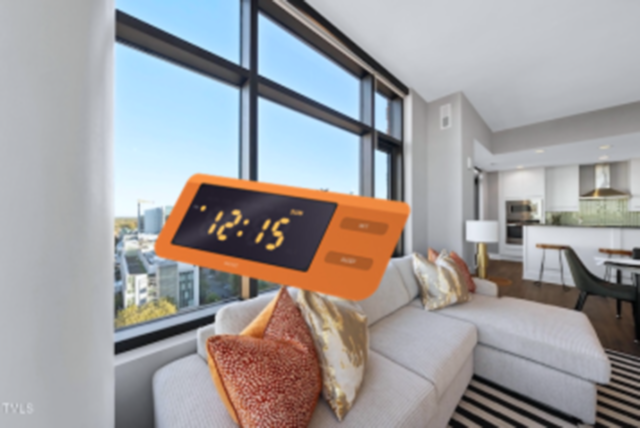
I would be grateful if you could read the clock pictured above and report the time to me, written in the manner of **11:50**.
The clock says **12:15**
